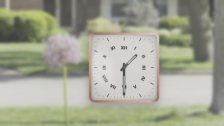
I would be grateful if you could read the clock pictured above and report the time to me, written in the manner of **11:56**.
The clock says **1:30**
